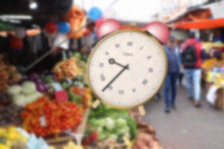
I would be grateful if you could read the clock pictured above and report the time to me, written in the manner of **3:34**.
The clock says **9:36**
